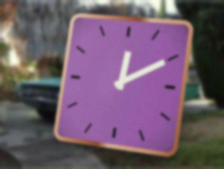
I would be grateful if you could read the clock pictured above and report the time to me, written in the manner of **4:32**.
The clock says **12:10**
